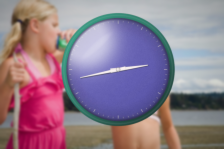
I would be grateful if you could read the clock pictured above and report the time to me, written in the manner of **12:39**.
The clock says **2:43**
